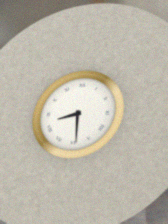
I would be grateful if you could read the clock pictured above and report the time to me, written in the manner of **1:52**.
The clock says **8:29**
